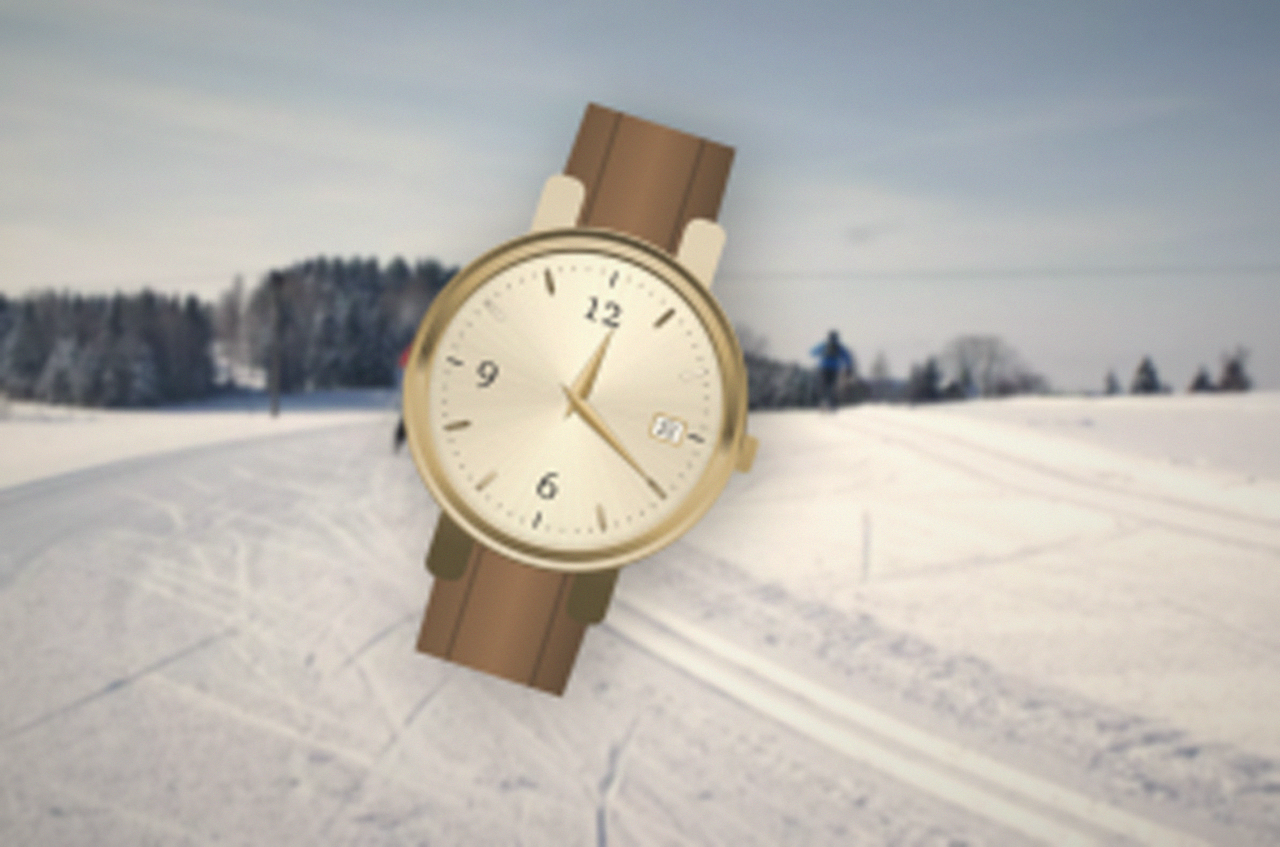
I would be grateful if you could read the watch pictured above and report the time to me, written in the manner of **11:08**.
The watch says **12:20**
